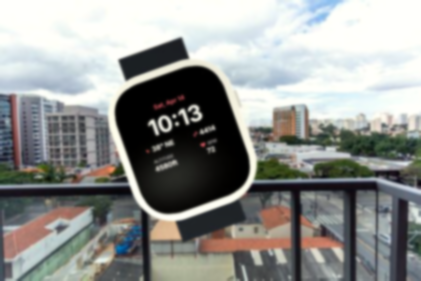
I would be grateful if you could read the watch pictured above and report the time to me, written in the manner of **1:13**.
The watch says **10:13**
